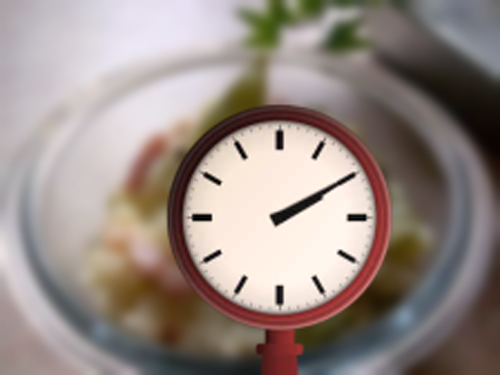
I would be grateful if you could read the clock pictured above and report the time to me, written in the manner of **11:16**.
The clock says **2:10**
